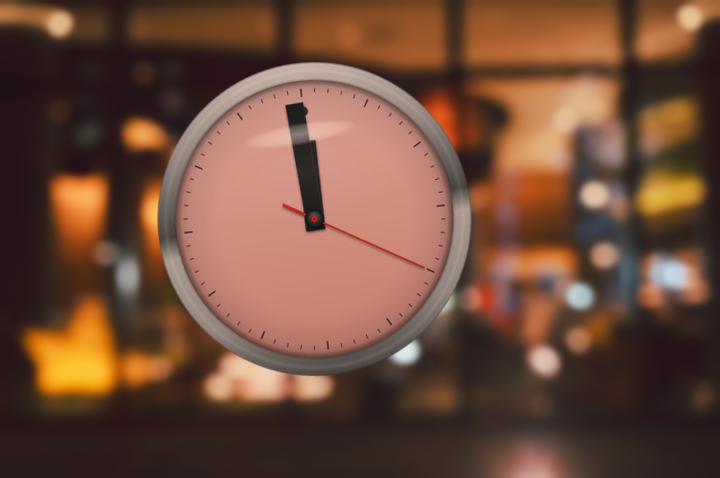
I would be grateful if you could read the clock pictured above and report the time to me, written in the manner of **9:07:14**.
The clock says **11:59:20**
